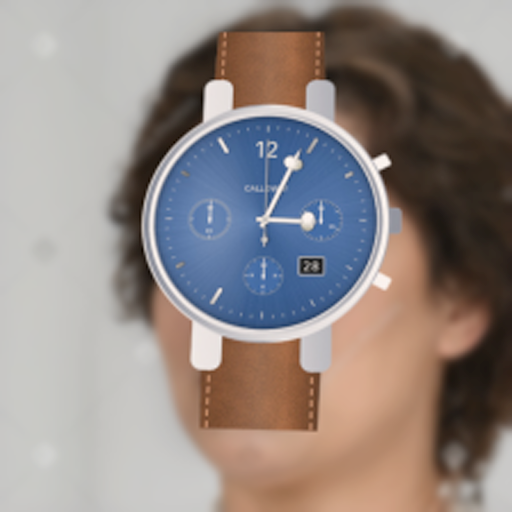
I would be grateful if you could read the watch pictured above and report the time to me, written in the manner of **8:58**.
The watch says **3:04**
